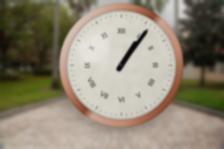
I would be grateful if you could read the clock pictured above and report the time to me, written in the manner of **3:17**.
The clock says **1:06**
